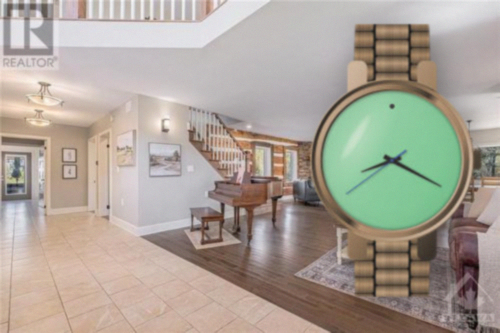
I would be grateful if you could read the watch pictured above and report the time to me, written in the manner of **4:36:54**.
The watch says **8:19:39**
